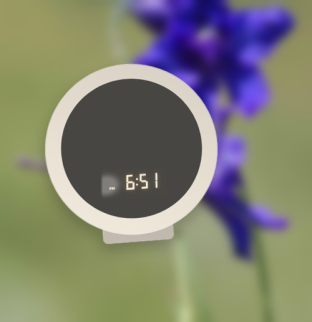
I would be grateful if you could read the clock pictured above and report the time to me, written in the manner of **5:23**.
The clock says **6:51**
